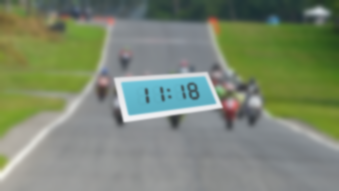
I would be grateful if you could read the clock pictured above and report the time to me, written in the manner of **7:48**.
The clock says **11:18**
